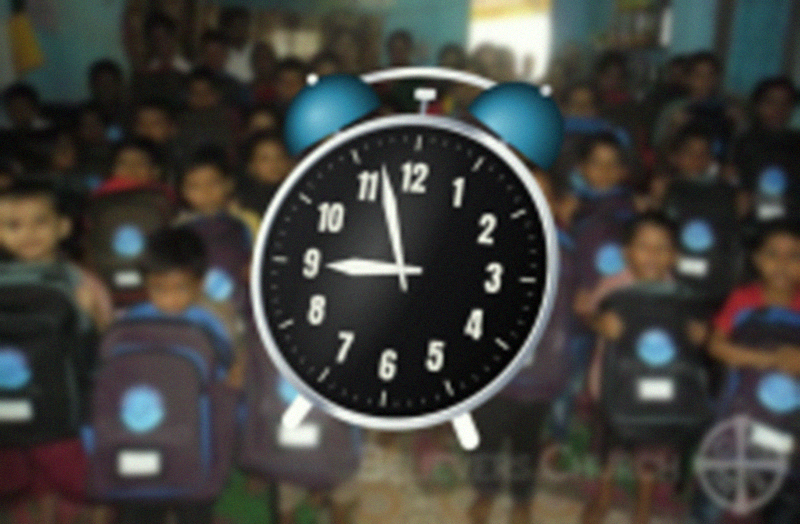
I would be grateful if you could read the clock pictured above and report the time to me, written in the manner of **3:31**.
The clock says **8:57**
